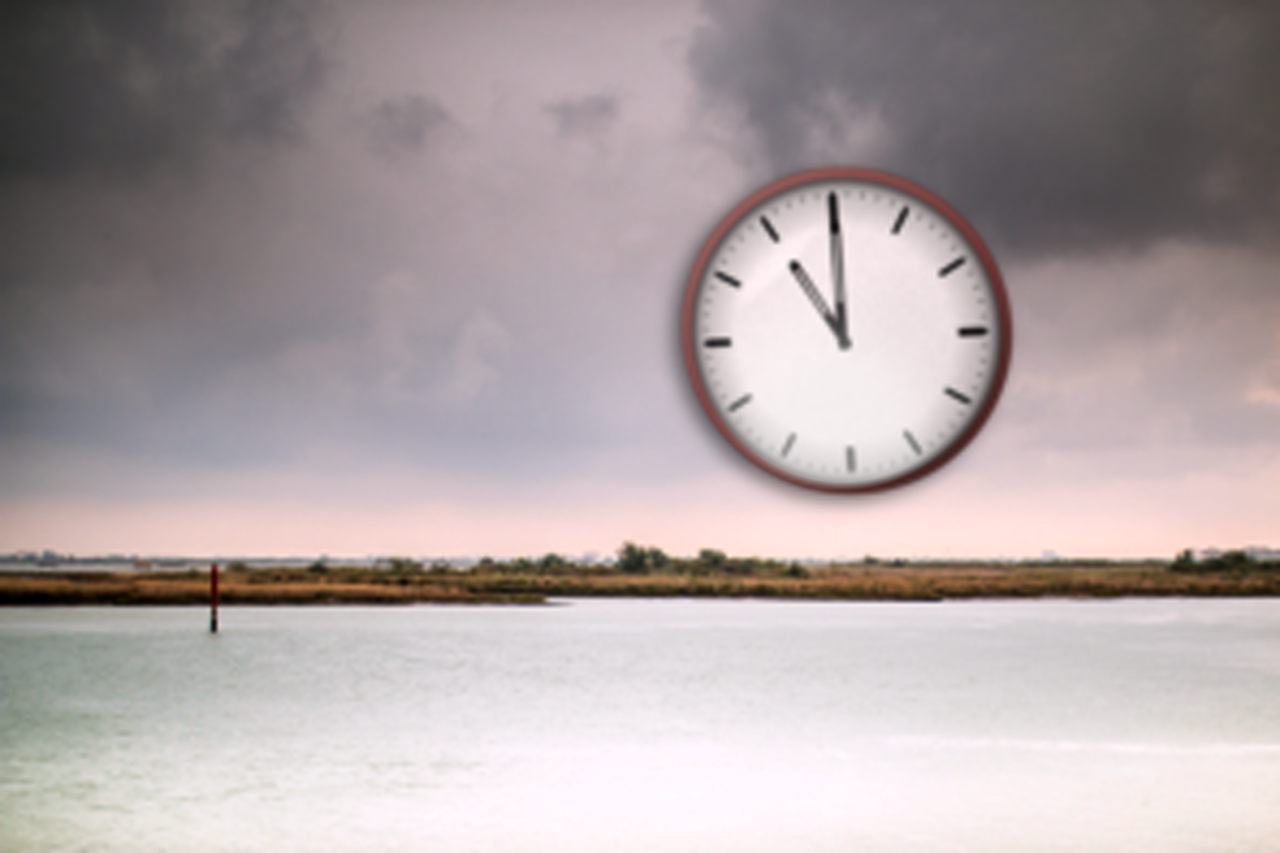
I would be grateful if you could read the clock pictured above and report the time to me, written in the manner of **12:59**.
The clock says **11:00**
